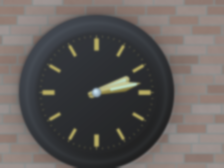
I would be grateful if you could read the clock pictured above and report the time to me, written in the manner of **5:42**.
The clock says **2:13**
